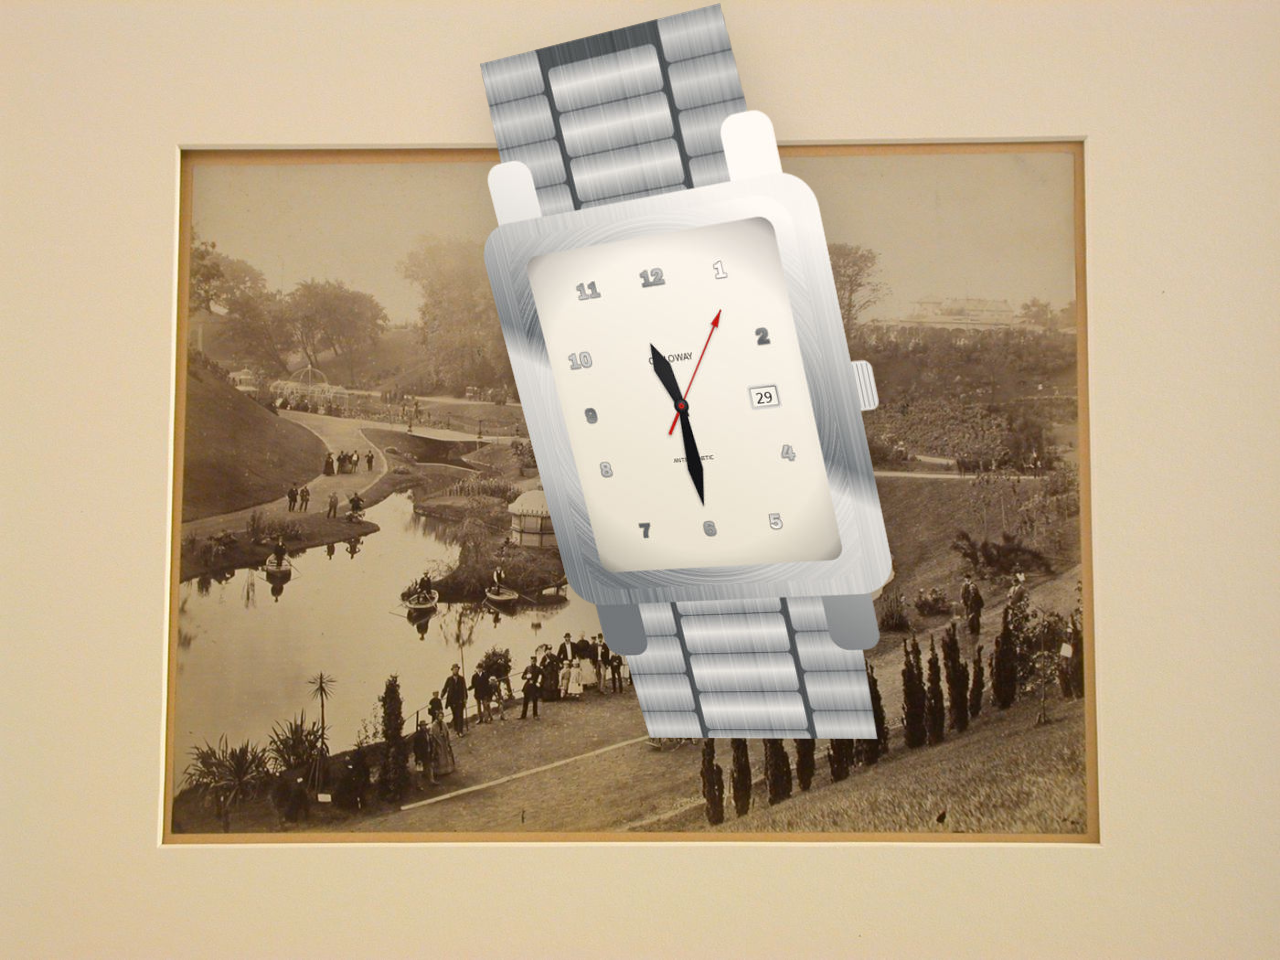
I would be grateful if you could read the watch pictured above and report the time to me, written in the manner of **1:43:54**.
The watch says **11:30:06**
